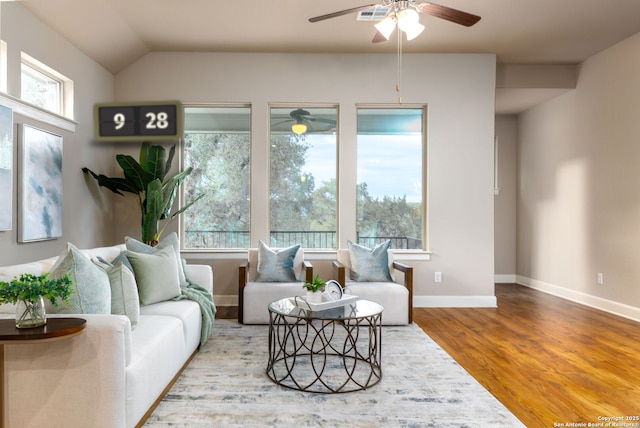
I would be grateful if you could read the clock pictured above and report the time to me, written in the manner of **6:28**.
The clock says **9:28**
